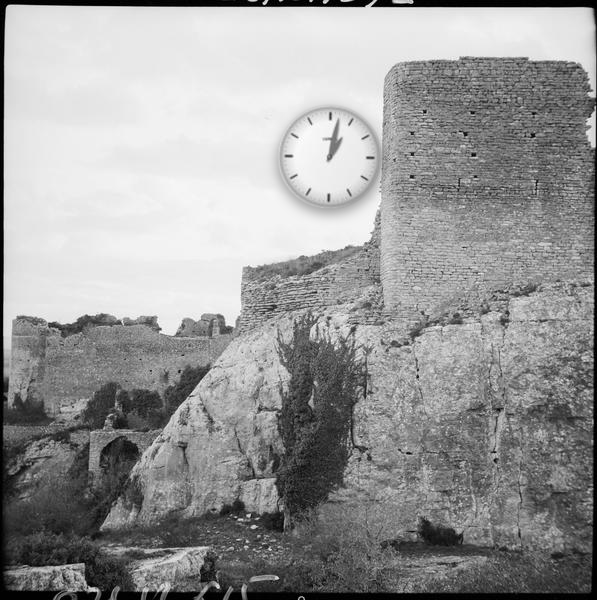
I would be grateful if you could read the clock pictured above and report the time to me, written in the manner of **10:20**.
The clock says **1:02**
